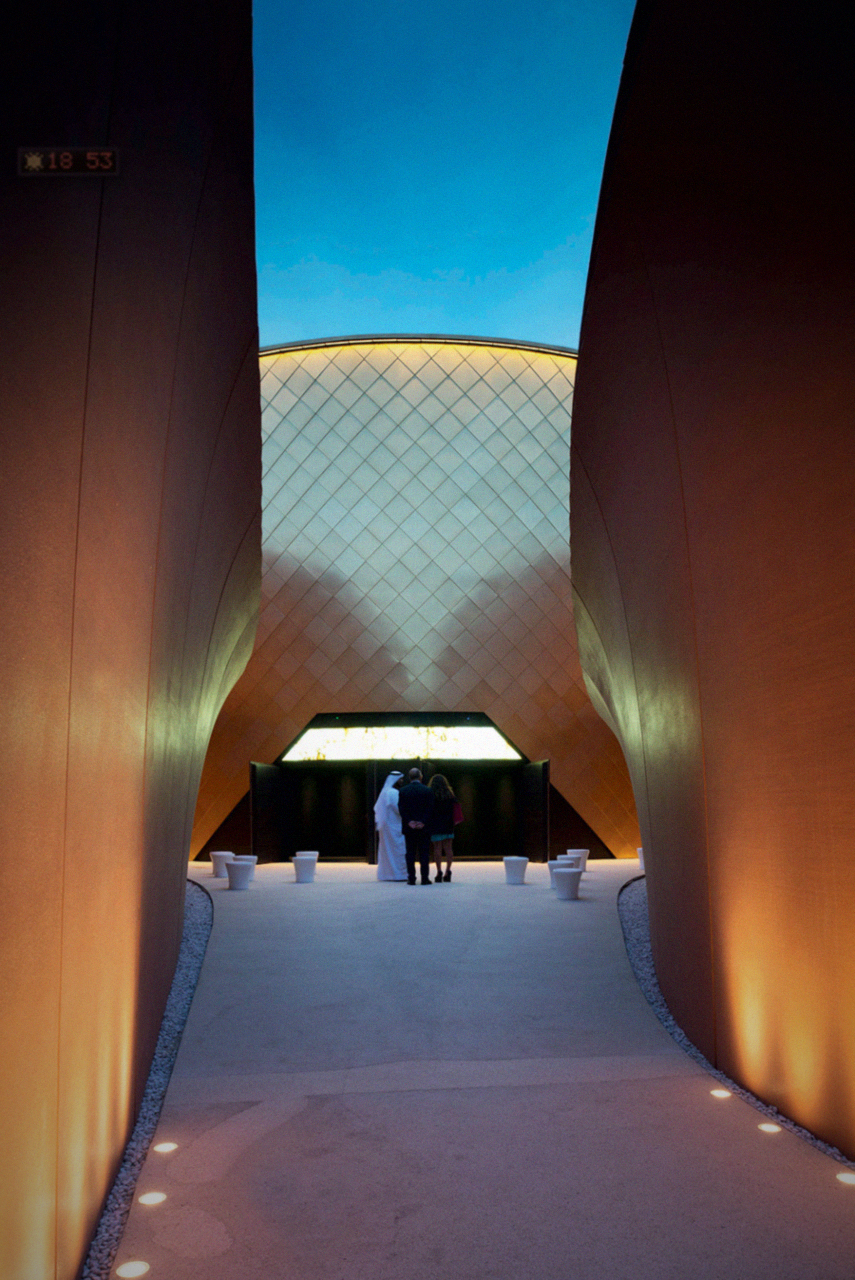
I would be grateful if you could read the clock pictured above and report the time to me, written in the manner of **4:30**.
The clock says **18:53**
